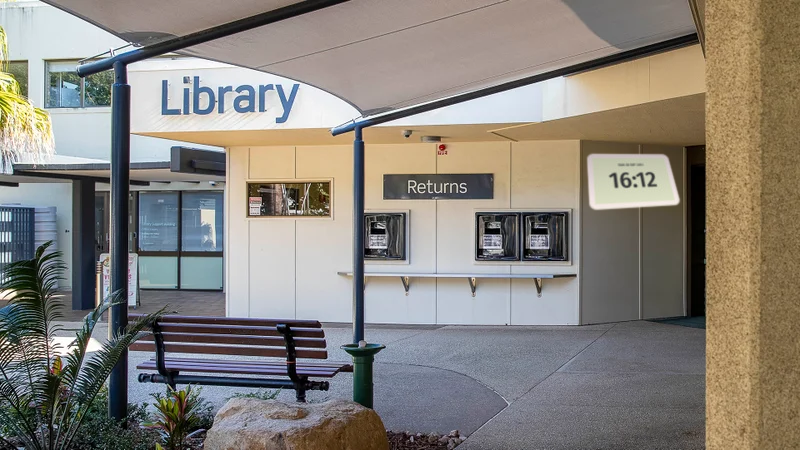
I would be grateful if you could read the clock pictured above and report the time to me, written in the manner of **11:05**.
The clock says **16:12**
